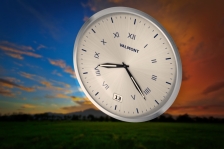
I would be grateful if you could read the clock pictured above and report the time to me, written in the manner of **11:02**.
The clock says **8:22**
